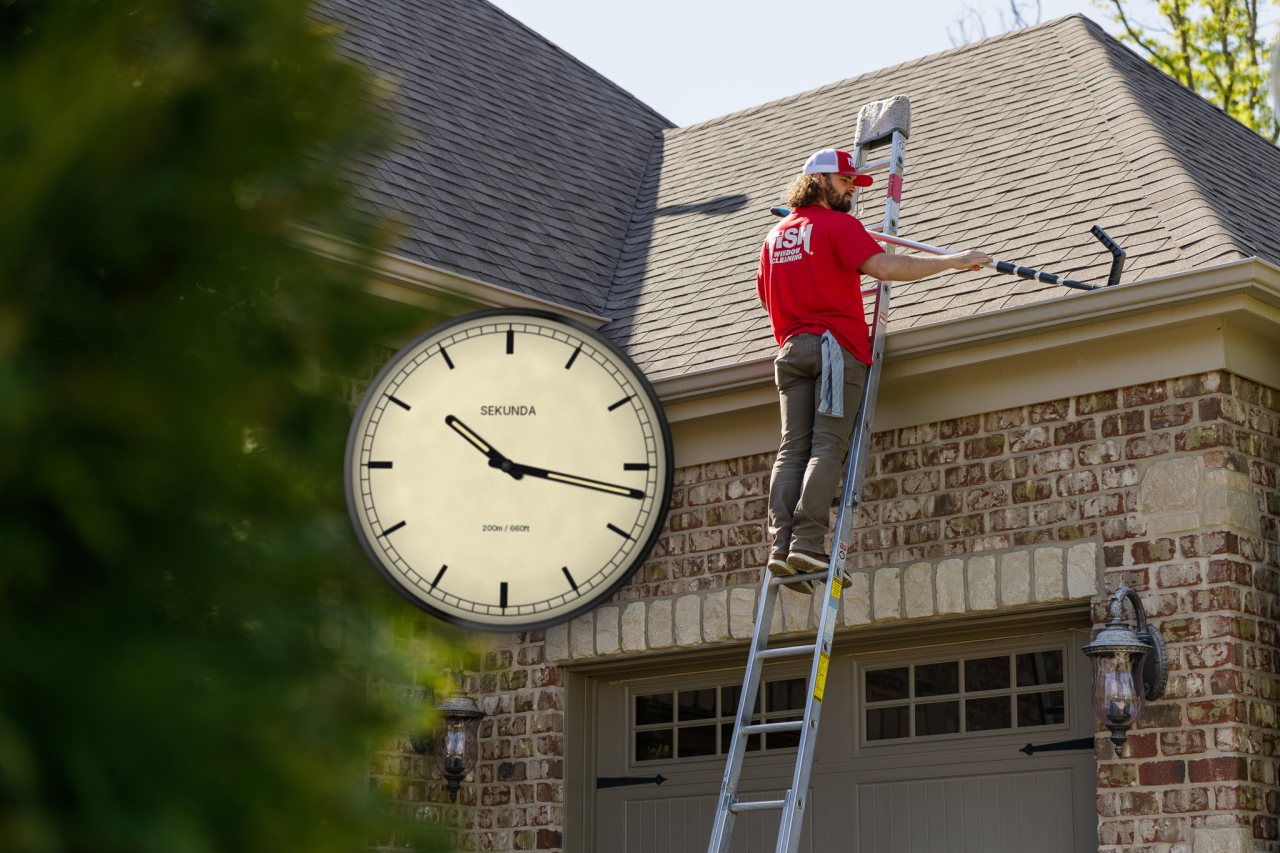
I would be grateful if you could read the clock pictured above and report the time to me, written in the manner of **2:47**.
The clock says **10:17**
